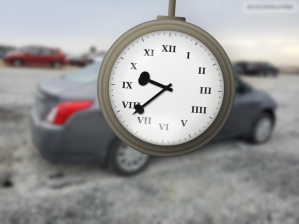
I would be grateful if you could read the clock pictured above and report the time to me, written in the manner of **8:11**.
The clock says **9:38**
